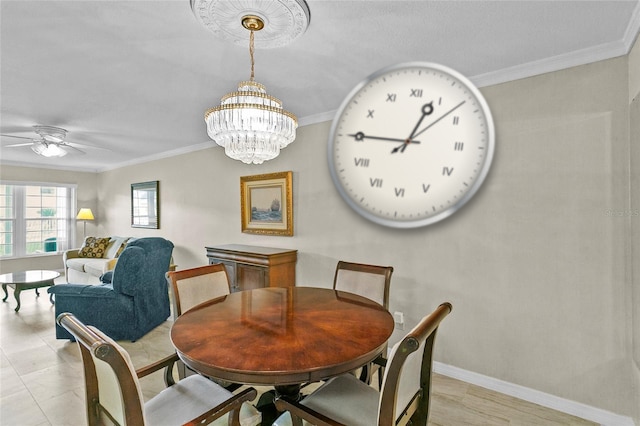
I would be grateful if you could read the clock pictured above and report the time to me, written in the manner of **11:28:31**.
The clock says **12:45:08**
